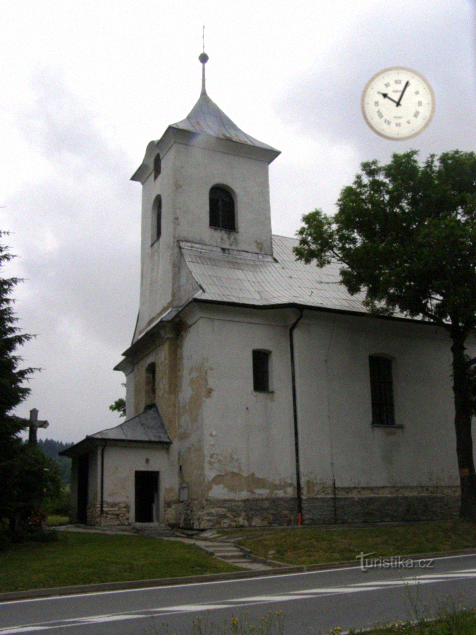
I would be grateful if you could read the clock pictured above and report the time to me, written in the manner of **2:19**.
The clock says **10:04**
